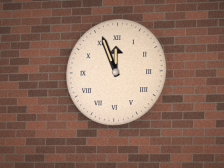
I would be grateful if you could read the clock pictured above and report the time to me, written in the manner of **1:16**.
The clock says **11:56**
